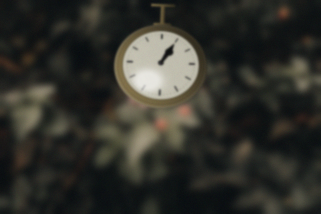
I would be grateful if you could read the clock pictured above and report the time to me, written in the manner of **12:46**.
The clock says **1:05**
